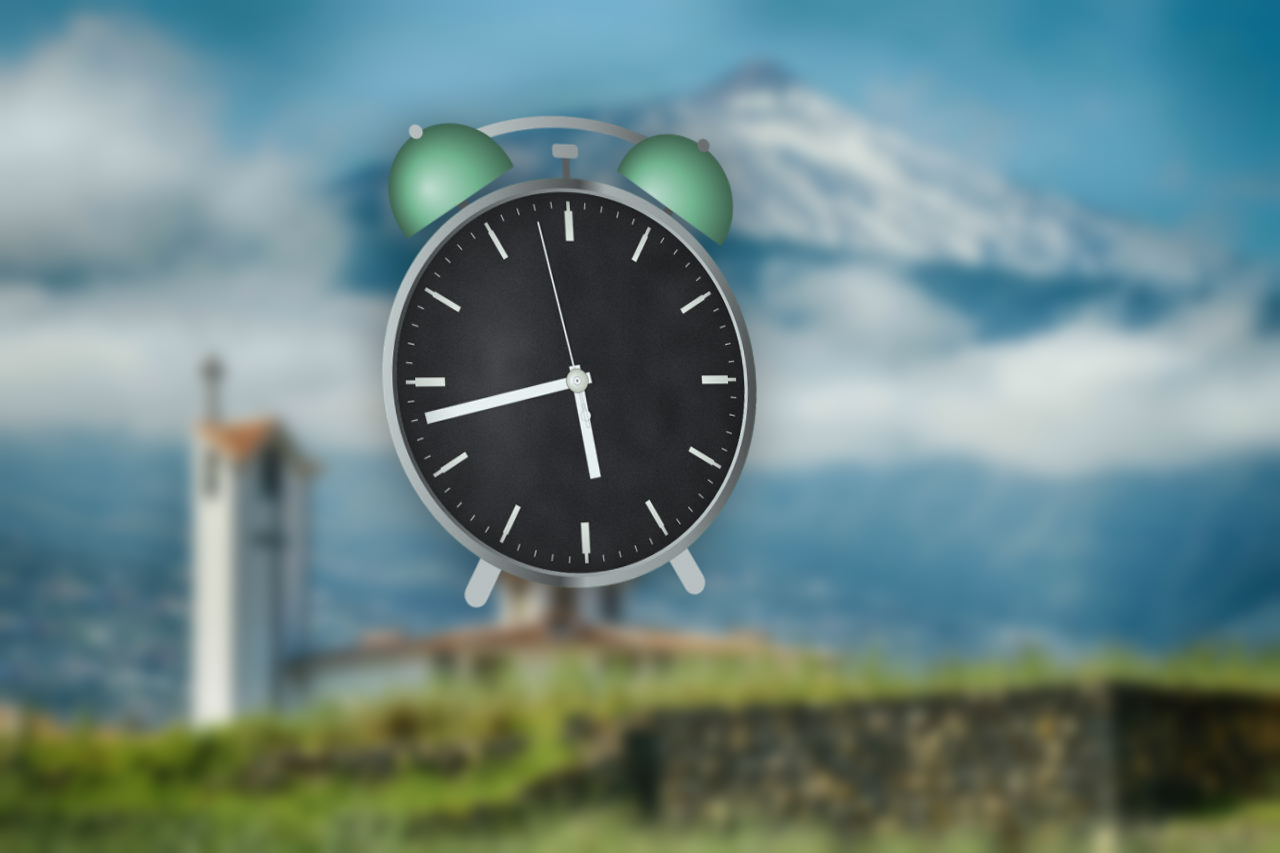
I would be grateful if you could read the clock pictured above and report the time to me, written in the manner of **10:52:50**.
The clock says **5:42:58**
